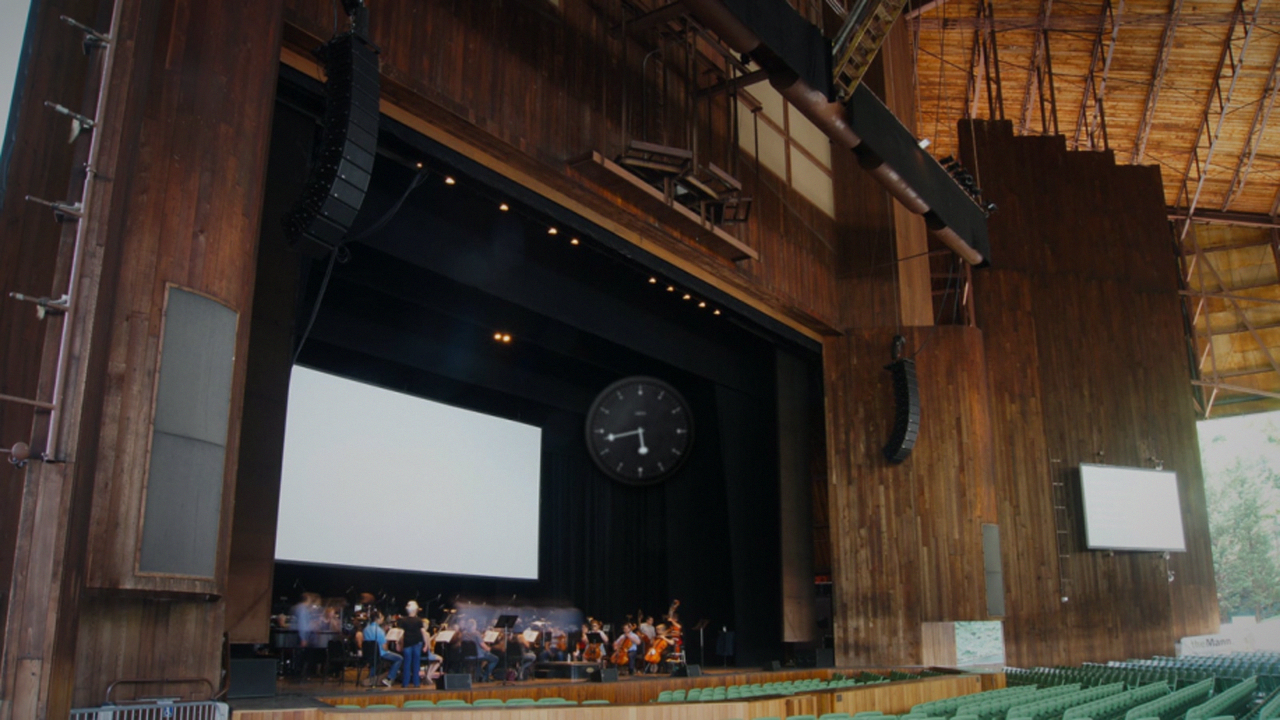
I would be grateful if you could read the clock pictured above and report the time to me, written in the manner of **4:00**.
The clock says **5:43**
